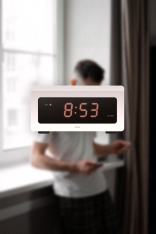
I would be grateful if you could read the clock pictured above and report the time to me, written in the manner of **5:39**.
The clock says **8:53**
